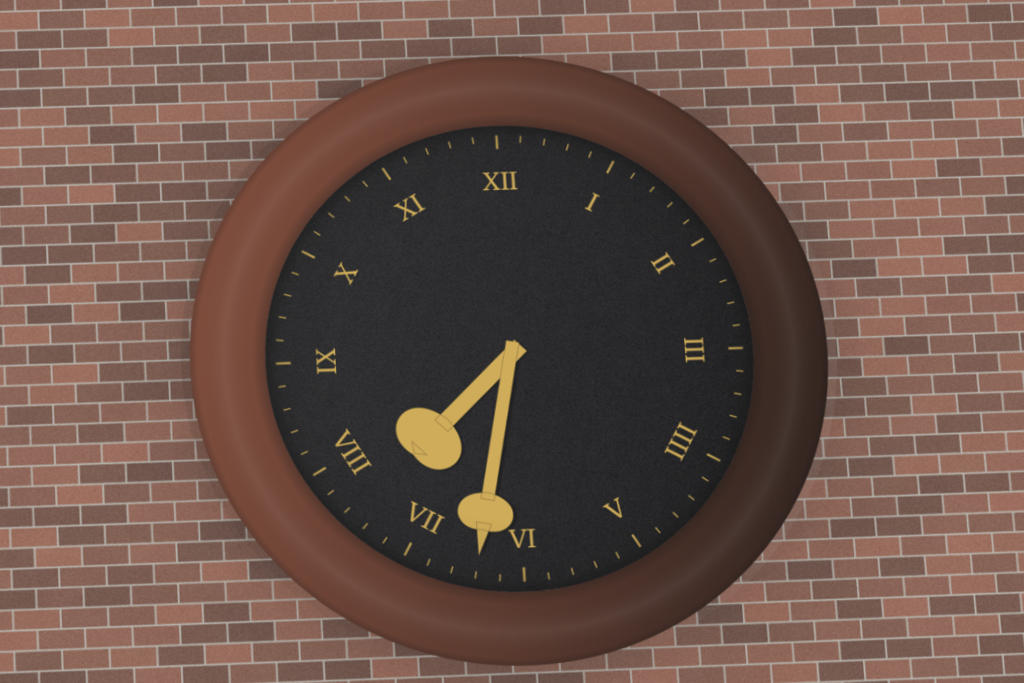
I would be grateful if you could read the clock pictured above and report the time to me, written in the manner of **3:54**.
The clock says **7:32**
